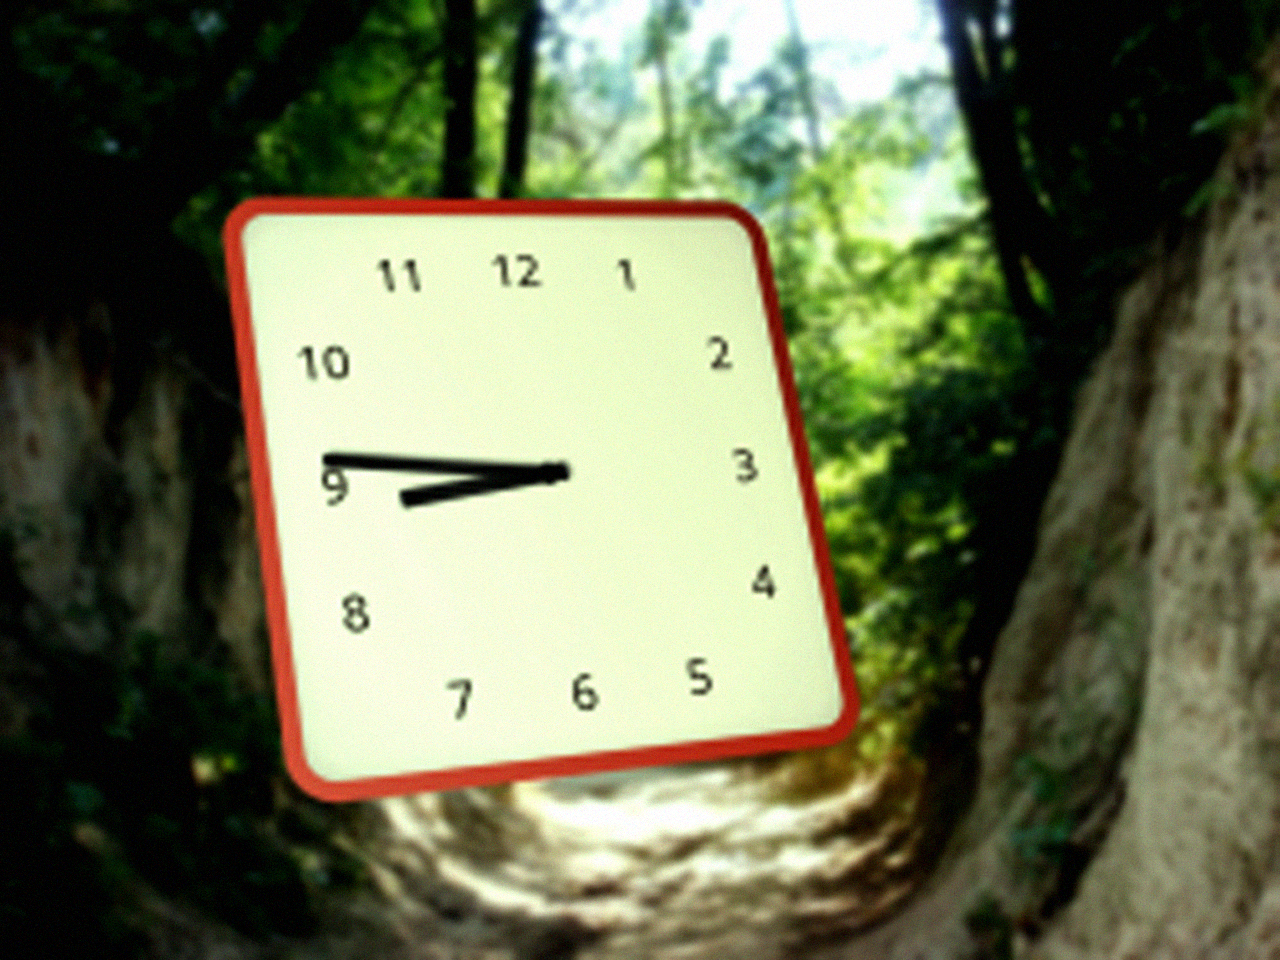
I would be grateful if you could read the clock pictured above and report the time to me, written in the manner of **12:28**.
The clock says **8:46**
